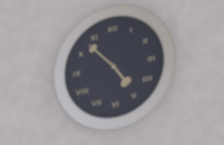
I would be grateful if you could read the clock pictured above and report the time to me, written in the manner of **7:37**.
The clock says **4:53**
